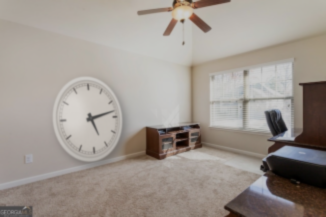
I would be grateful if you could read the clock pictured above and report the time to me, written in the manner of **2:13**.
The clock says **5:13**
